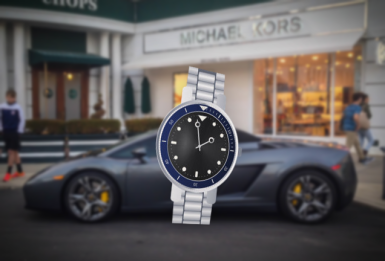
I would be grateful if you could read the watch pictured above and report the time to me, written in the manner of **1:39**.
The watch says **1:58**
